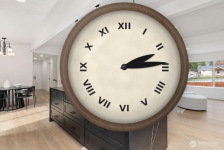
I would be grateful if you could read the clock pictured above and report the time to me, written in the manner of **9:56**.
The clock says **2:14**
